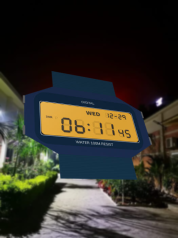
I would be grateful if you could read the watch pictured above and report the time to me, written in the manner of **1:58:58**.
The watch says **6:11:45**
